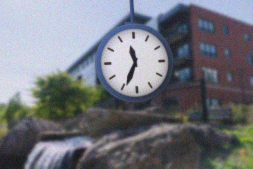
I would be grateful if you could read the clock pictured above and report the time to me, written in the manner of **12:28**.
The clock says **11:34**
